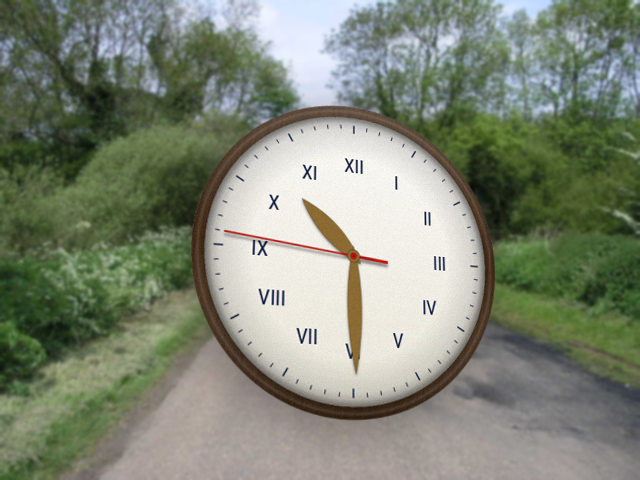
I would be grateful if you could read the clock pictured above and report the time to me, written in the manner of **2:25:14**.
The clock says **10:29:46**
